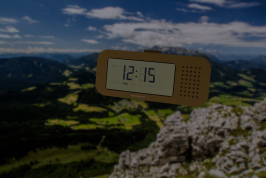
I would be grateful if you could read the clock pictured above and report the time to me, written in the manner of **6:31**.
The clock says **12:15**
